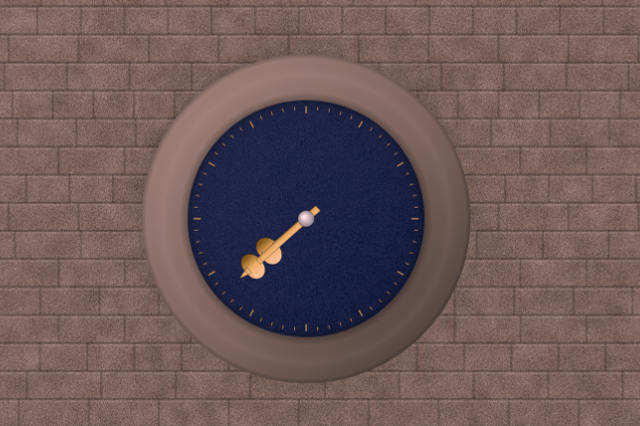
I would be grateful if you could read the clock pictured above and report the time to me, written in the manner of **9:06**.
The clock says **7:38**
